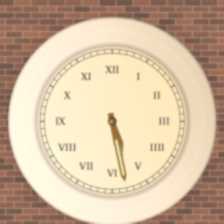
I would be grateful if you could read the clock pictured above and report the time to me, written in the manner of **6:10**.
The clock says **5:28**
